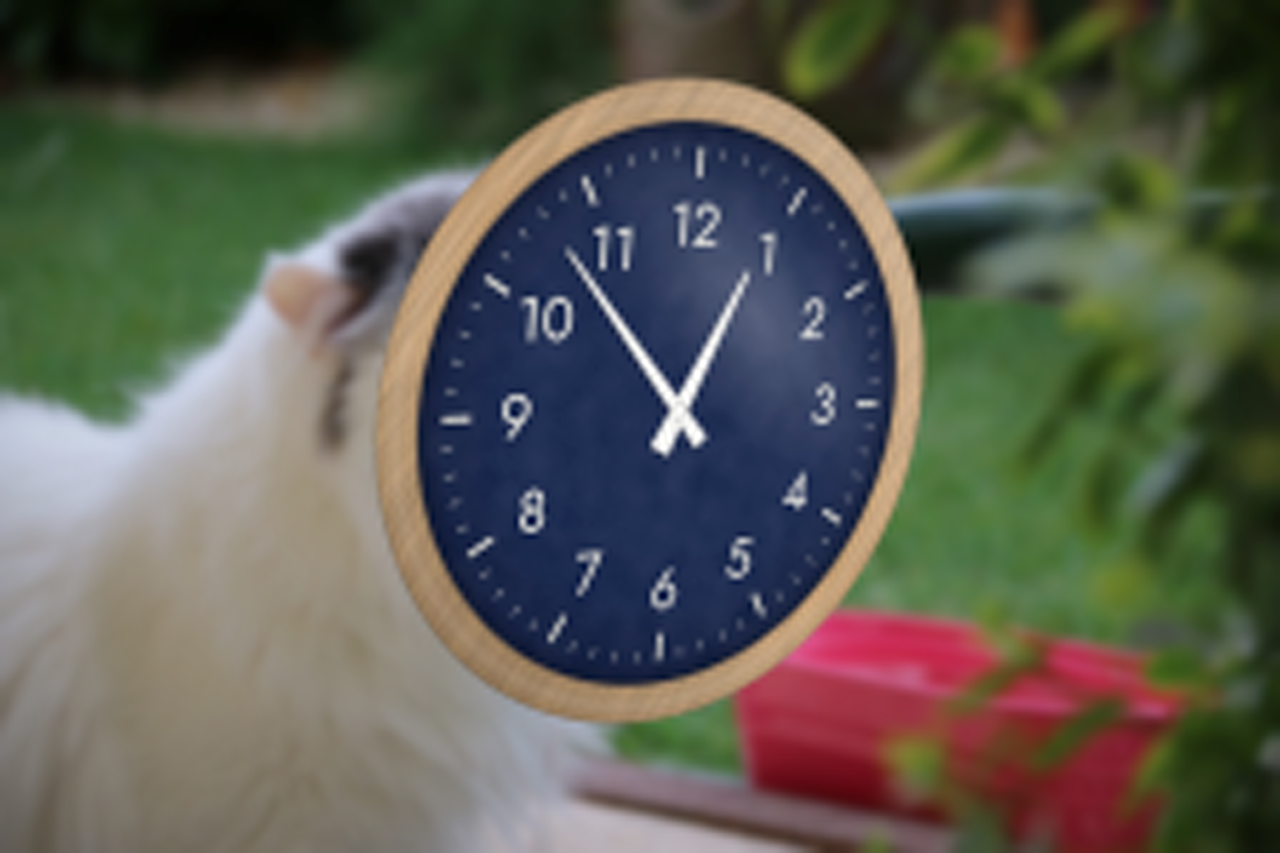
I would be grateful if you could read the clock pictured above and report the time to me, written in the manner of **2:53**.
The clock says **12:53**
